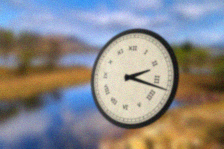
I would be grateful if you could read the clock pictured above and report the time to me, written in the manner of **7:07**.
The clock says **2:17**
